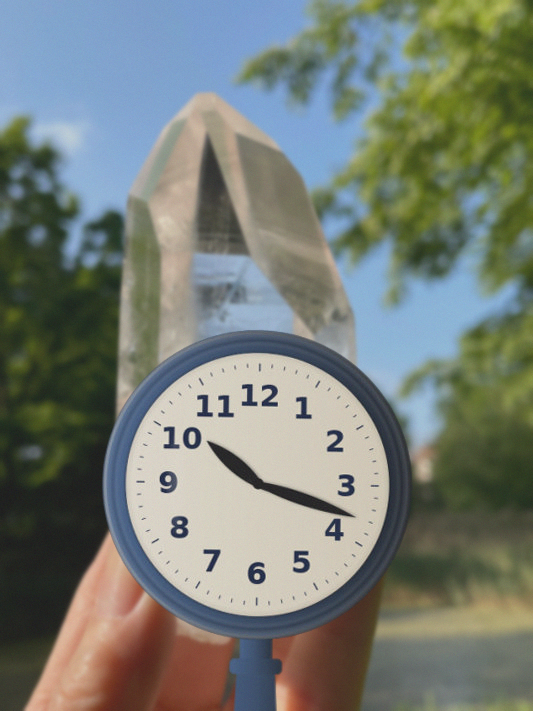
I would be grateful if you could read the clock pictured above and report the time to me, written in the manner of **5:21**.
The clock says **10:18**
